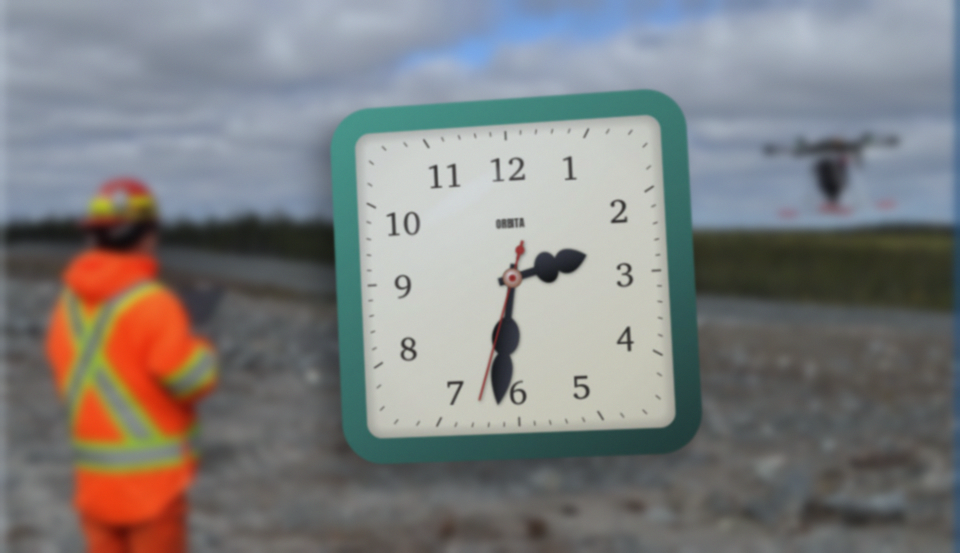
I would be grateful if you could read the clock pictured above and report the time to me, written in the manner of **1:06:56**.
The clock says **2:31:33**
